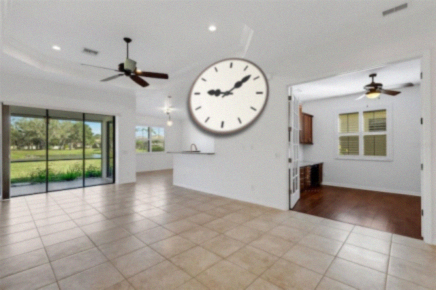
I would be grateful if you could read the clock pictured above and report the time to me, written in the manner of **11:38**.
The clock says **9:08**
